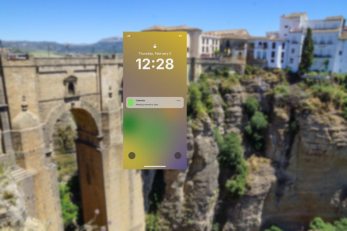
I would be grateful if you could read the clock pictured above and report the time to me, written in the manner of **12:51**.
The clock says **12:28**
